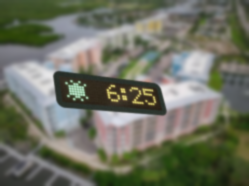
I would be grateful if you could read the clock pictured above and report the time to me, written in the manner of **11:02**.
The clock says **6:25**
